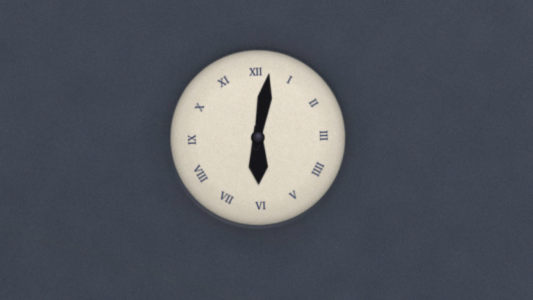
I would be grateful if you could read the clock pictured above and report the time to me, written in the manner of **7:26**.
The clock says **6:02**
